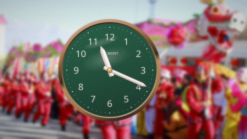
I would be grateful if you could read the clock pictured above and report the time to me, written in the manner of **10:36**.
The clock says **11:19**
